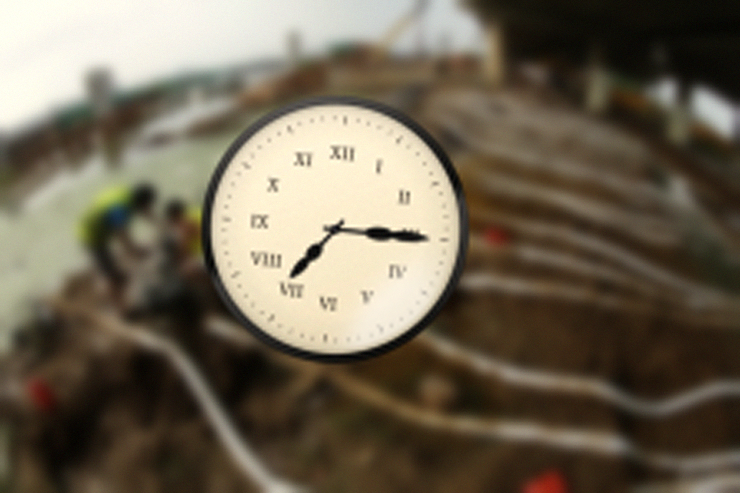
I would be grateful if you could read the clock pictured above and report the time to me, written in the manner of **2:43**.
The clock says **7:15**
